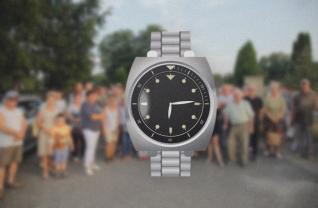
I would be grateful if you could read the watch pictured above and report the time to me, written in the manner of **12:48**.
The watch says **6:14**
